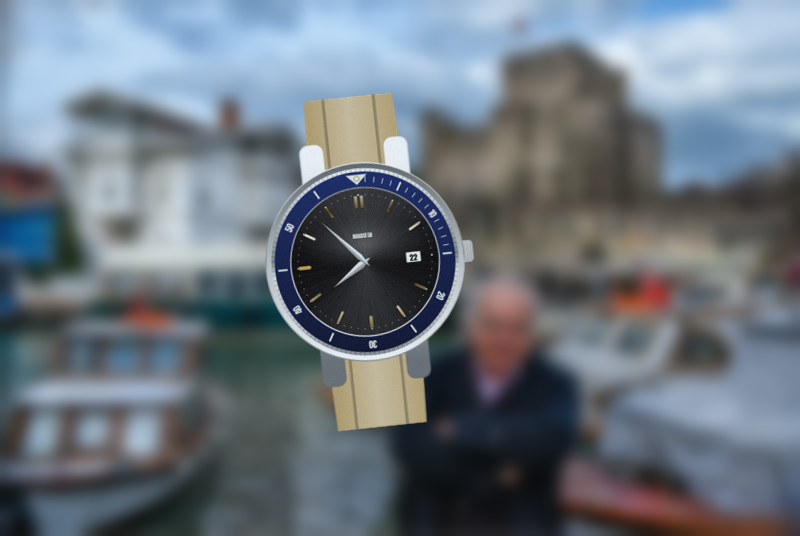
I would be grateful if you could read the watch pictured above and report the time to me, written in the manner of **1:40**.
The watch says **7:53**
